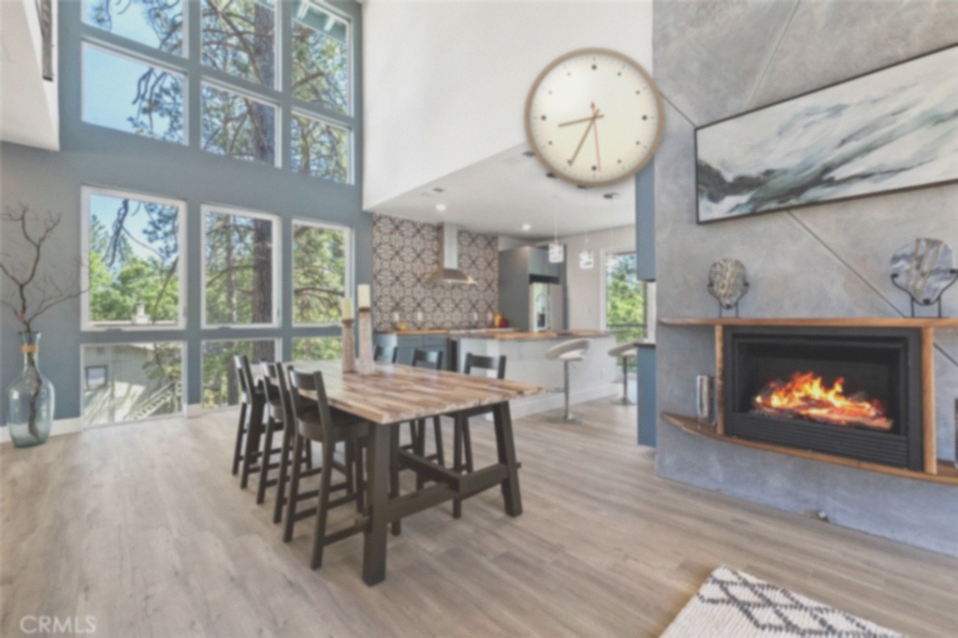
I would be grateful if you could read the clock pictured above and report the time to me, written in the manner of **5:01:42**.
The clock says **8:34:29**
